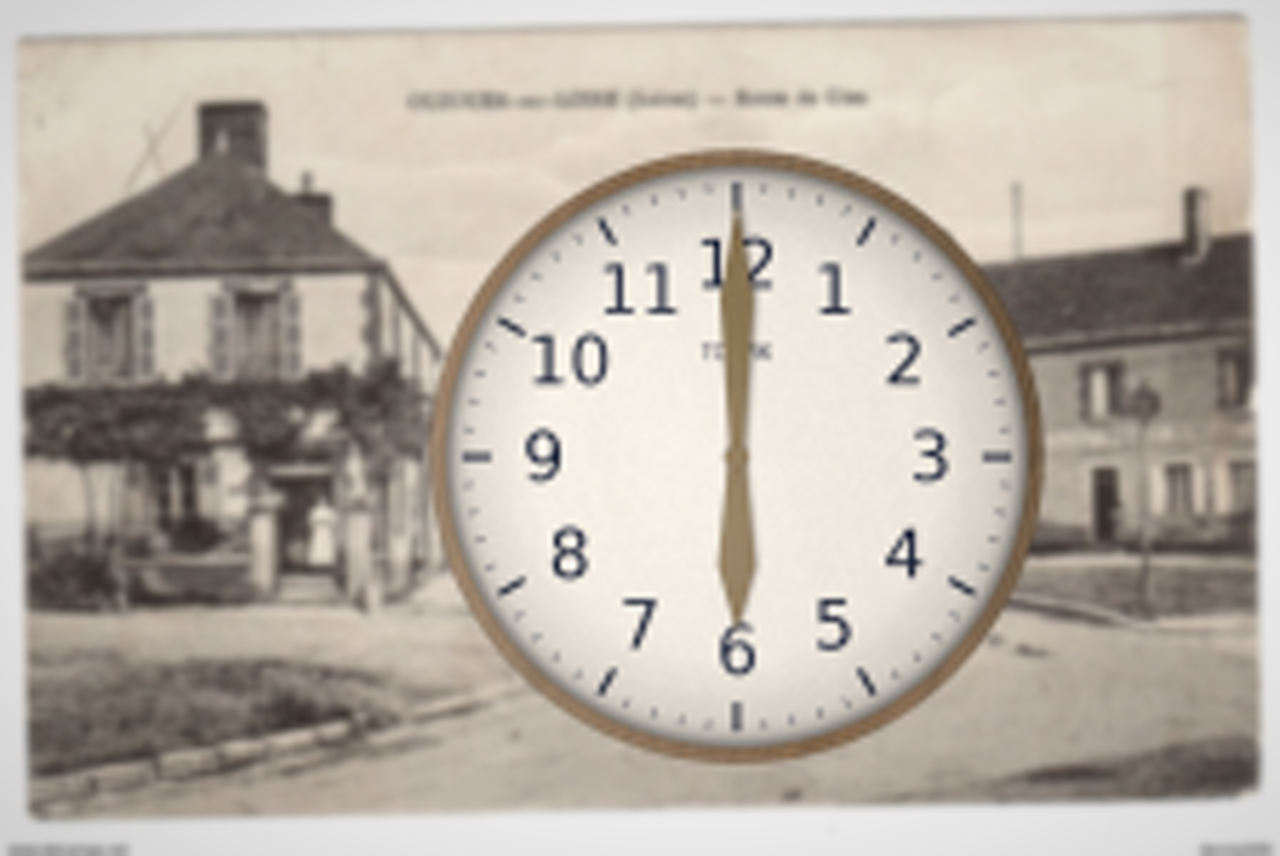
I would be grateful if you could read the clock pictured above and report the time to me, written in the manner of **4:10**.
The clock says **6:00**
